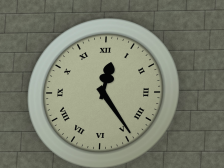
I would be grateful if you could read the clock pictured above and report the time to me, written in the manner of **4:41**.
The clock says **12:24**
